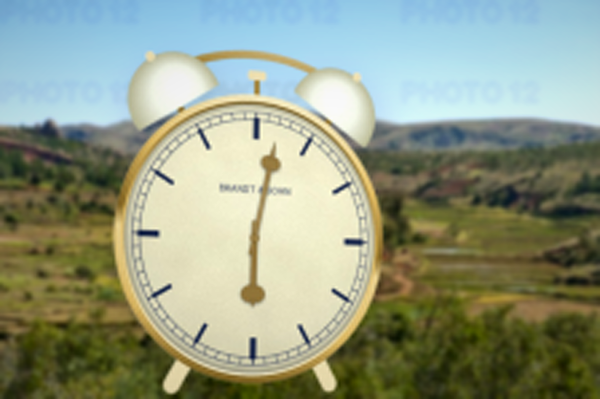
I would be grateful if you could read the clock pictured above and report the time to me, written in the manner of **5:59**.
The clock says **6:02**
